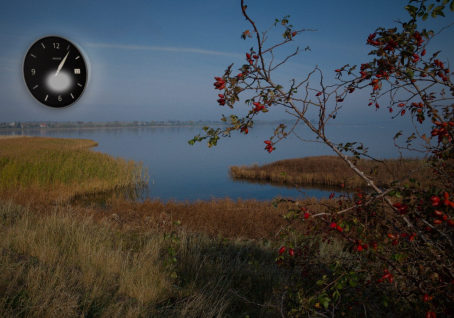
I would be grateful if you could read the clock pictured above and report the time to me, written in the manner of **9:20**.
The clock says **1:06**
